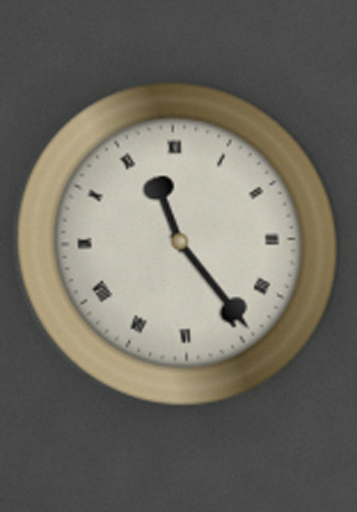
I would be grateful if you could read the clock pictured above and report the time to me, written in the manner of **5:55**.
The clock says **11:24**
